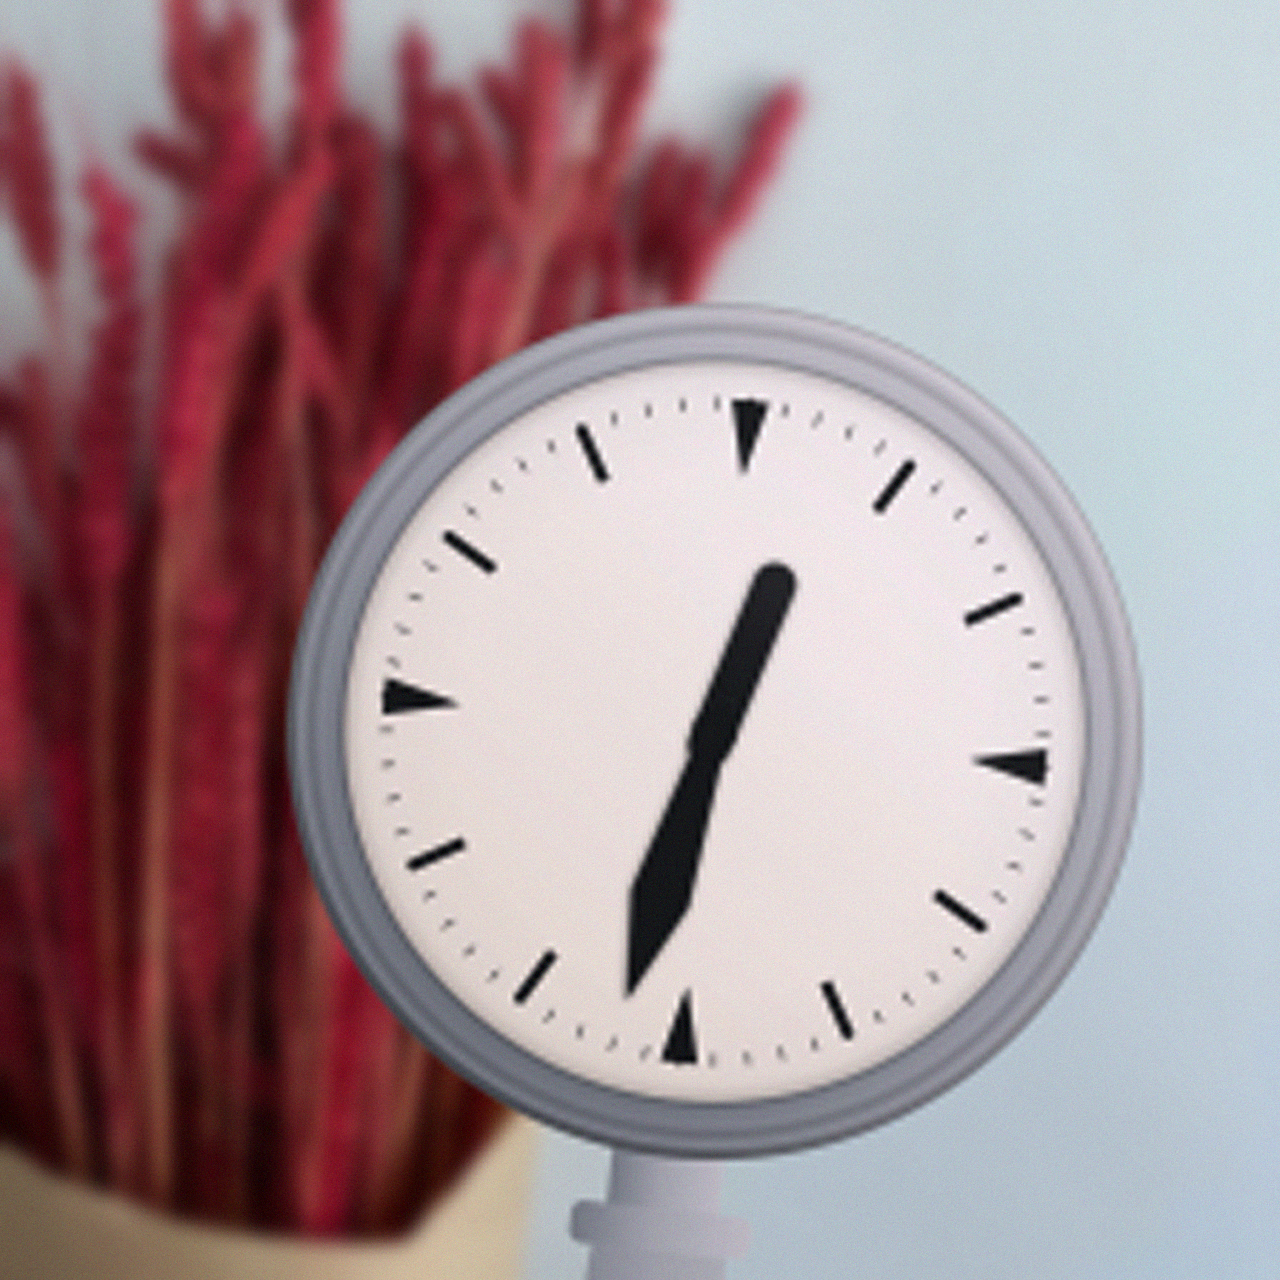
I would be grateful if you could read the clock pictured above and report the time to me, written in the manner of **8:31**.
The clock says **12:32**
